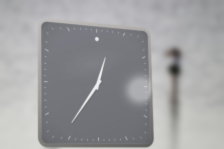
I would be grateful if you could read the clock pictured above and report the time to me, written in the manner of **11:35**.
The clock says **12:36**
